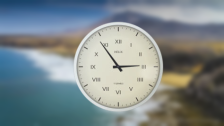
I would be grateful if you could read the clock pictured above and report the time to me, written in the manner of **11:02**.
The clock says **2:54**
